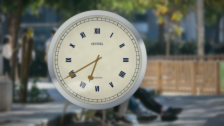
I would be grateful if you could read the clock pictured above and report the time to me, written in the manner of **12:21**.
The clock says **6:40**
